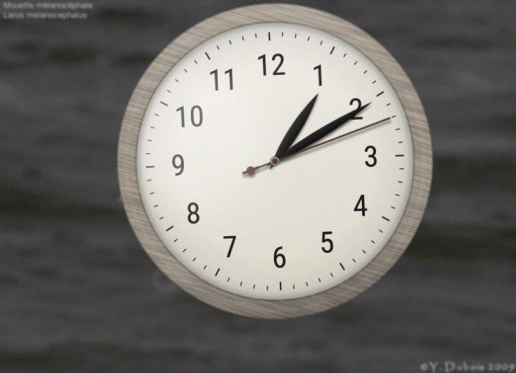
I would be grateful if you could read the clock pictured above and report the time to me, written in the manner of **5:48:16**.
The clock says **1:10:12**
